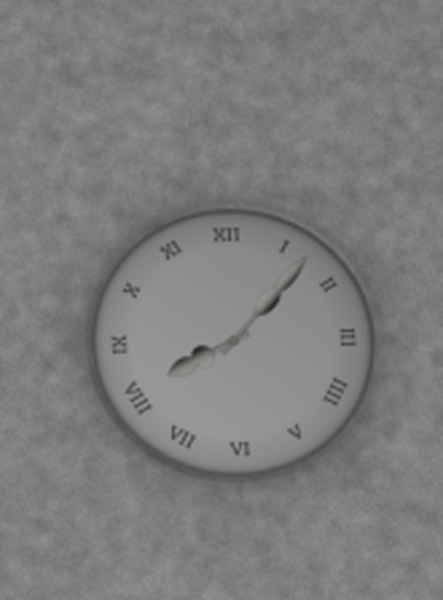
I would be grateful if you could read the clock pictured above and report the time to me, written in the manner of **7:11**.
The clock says **8:07**
